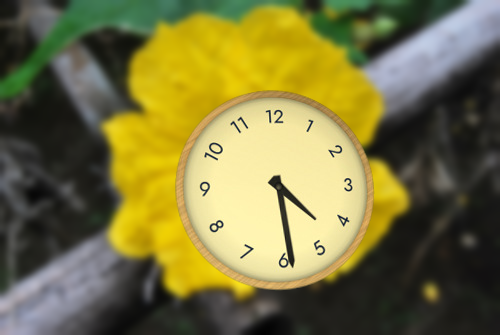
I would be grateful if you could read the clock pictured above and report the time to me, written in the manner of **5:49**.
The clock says **4:29**
